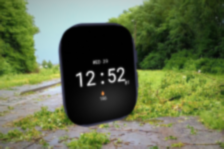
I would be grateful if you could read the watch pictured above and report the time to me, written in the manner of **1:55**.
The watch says **12:52**
